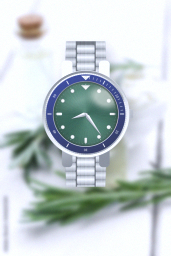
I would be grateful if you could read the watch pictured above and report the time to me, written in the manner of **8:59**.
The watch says **8:24**
